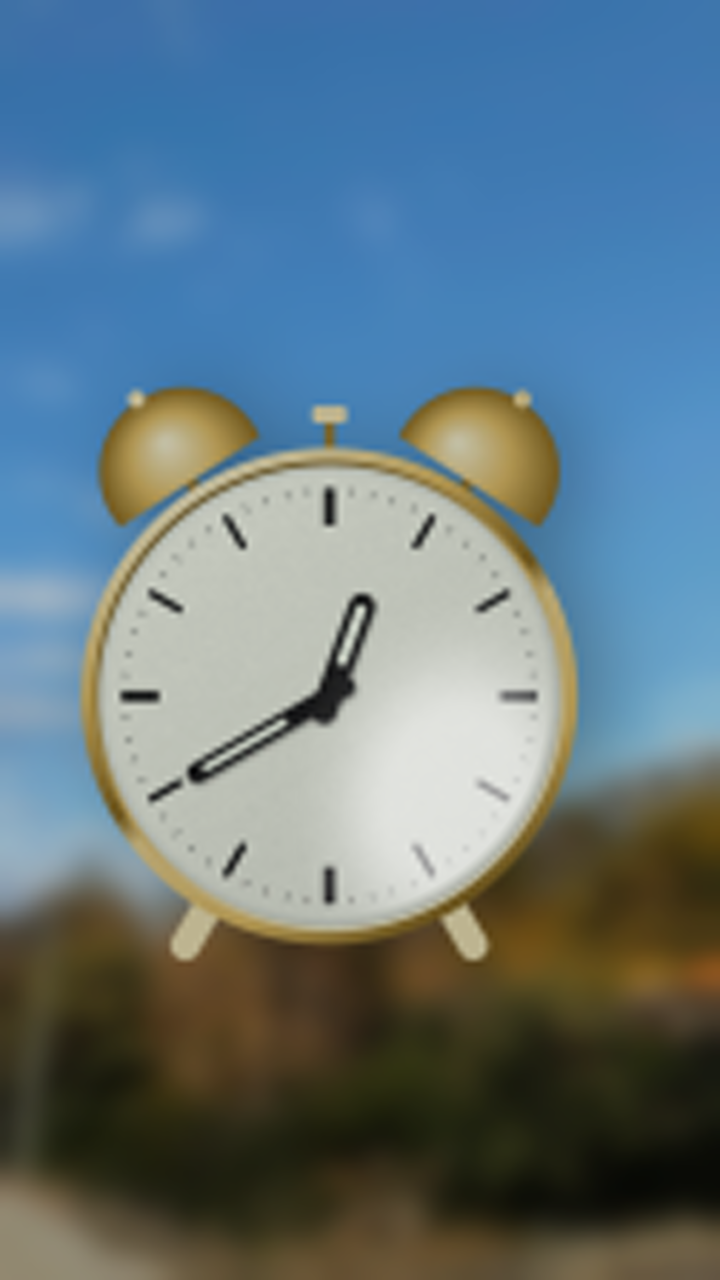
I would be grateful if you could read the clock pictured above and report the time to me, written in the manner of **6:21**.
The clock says **12:40**
